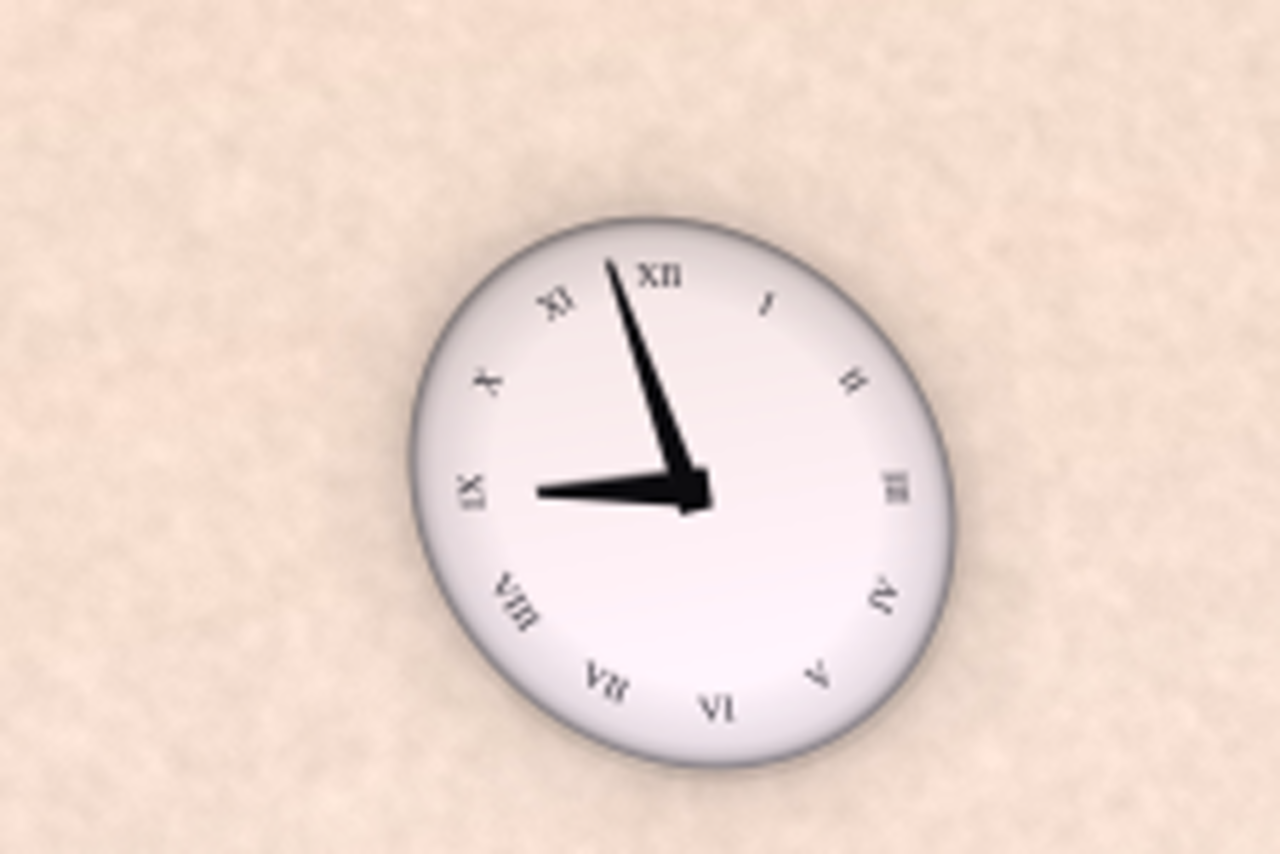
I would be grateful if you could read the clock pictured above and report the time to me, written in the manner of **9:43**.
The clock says **8:58**
